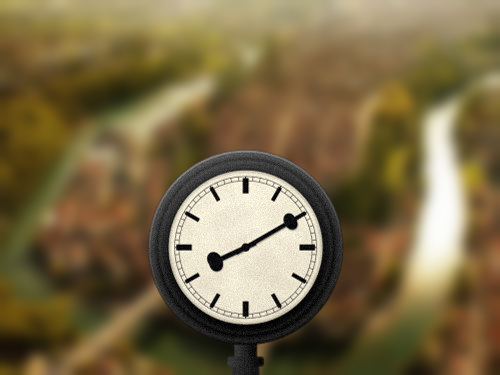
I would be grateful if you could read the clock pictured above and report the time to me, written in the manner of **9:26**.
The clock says **8:10**
